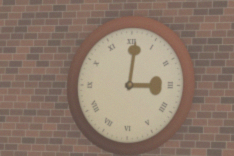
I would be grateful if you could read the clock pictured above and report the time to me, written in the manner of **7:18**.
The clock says **3:01**
